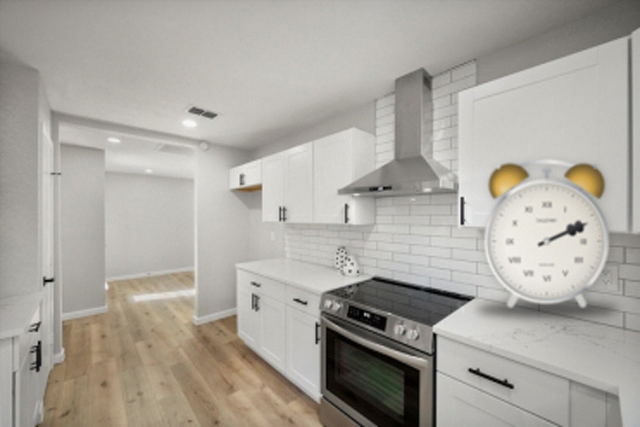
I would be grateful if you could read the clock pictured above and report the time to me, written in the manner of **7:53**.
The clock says **2:11**
